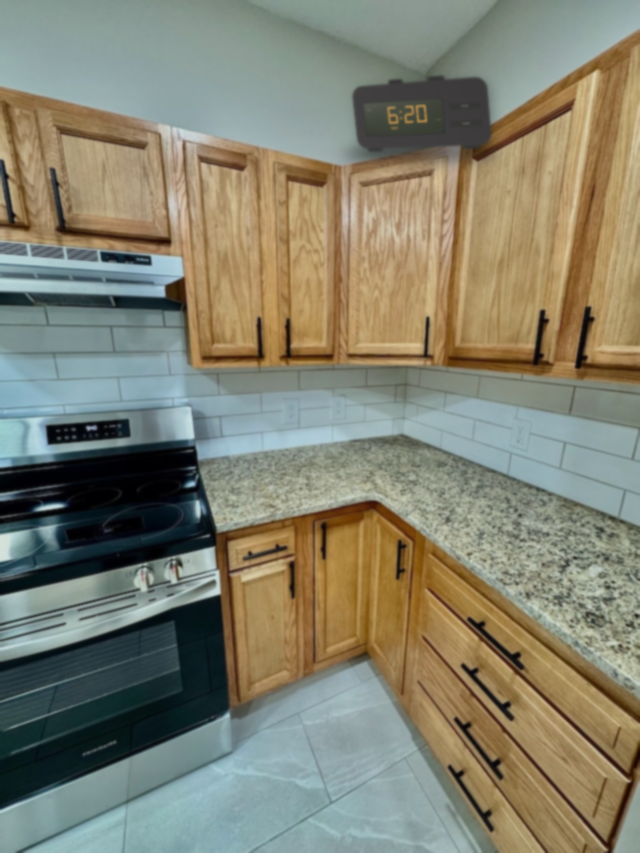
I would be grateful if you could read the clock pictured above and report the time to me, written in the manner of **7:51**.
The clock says **6:20**
